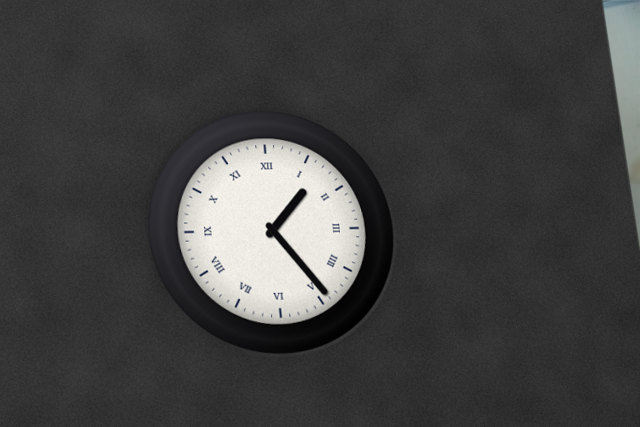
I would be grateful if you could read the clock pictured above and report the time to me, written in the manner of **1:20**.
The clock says **1:24**
